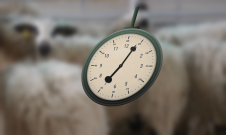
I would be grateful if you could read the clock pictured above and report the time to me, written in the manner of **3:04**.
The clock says **7:04**
